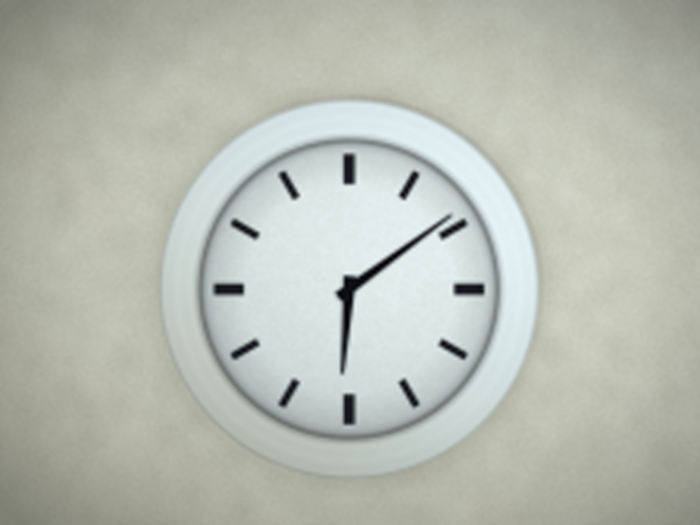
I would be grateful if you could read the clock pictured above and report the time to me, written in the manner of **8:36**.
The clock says **6:09**
